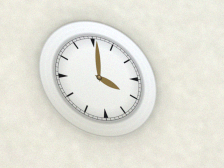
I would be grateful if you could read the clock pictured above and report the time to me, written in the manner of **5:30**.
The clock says **4:01**
